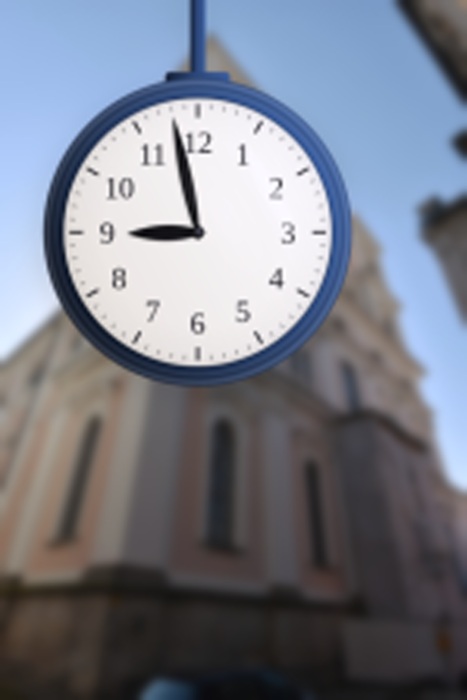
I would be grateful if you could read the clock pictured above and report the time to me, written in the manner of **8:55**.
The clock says **8:58**
